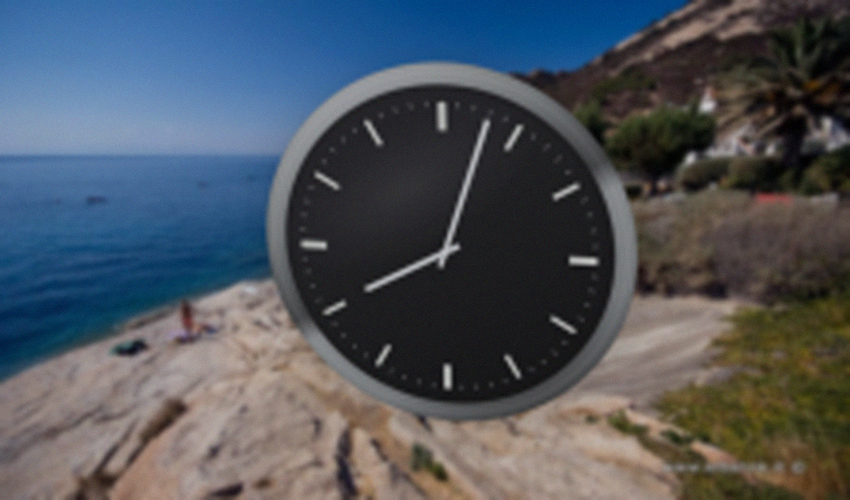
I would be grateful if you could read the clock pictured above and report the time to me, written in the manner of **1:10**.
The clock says **8:03**
